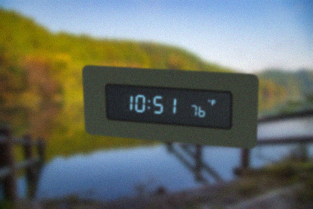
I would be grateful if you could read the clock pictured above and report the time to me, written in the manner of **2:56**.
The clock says **10:51**
